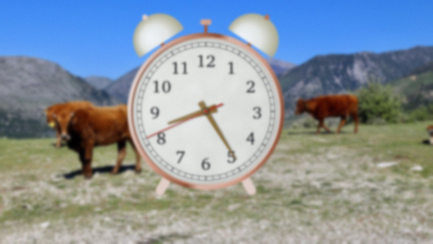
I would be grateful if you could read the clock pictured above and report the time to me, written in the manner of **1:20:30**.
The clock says **8:24:41**
